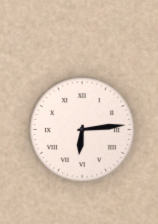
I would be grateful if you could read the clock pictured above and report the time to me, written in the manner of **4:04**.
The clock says **6:14**
